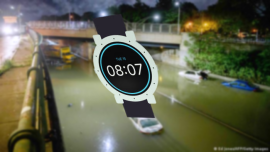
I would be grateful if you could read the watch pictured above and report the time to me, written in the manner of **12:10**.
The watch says **8:07**
